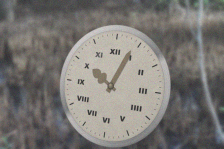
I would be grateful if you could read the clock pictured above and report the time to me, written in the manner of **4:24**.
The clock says **10:04**
